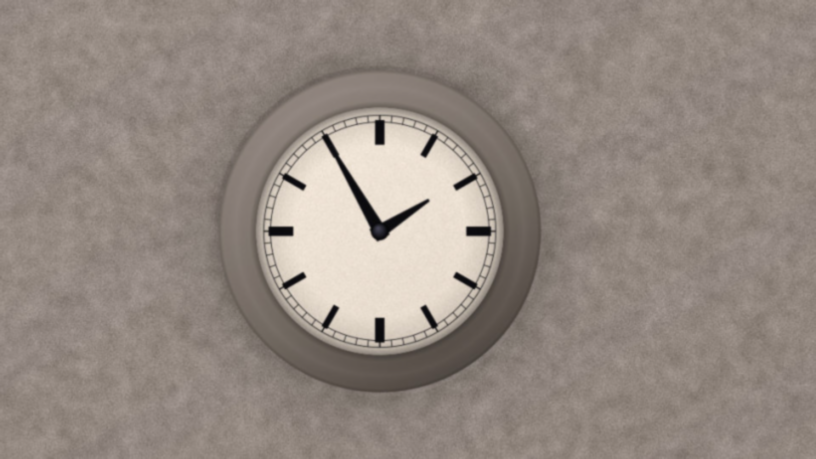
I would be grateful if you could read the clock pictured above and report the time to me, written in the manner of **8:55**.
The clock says **1:55**
